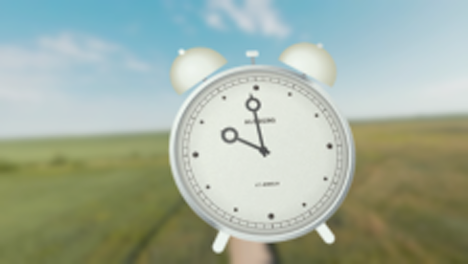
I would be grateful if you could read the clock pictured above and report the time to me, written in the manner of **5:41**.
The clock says **9:59**
